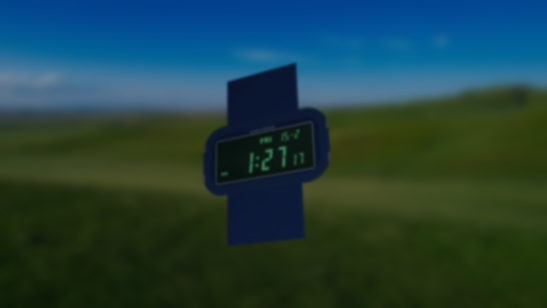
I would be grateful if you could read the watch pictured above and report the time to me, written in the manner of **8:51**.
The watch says **1:27**
